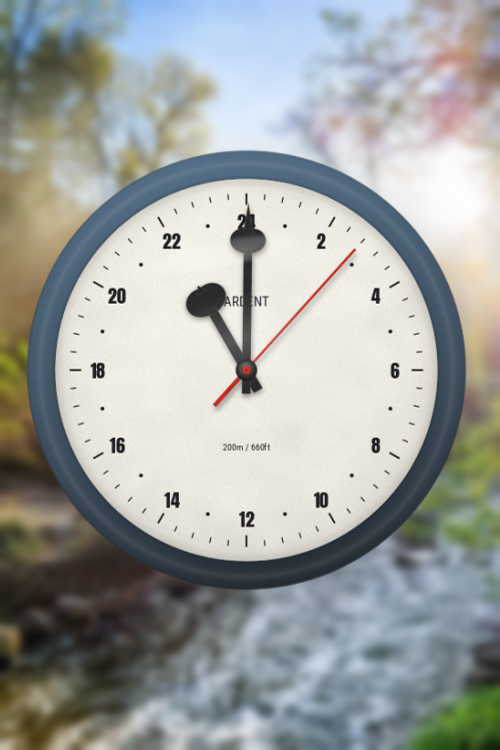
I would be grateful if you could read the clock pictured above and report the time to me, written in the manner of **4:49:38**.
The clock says **22:00:07**
